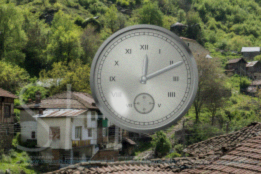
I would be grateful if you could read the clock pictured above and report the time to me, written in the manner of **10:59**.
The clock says **12:11**
